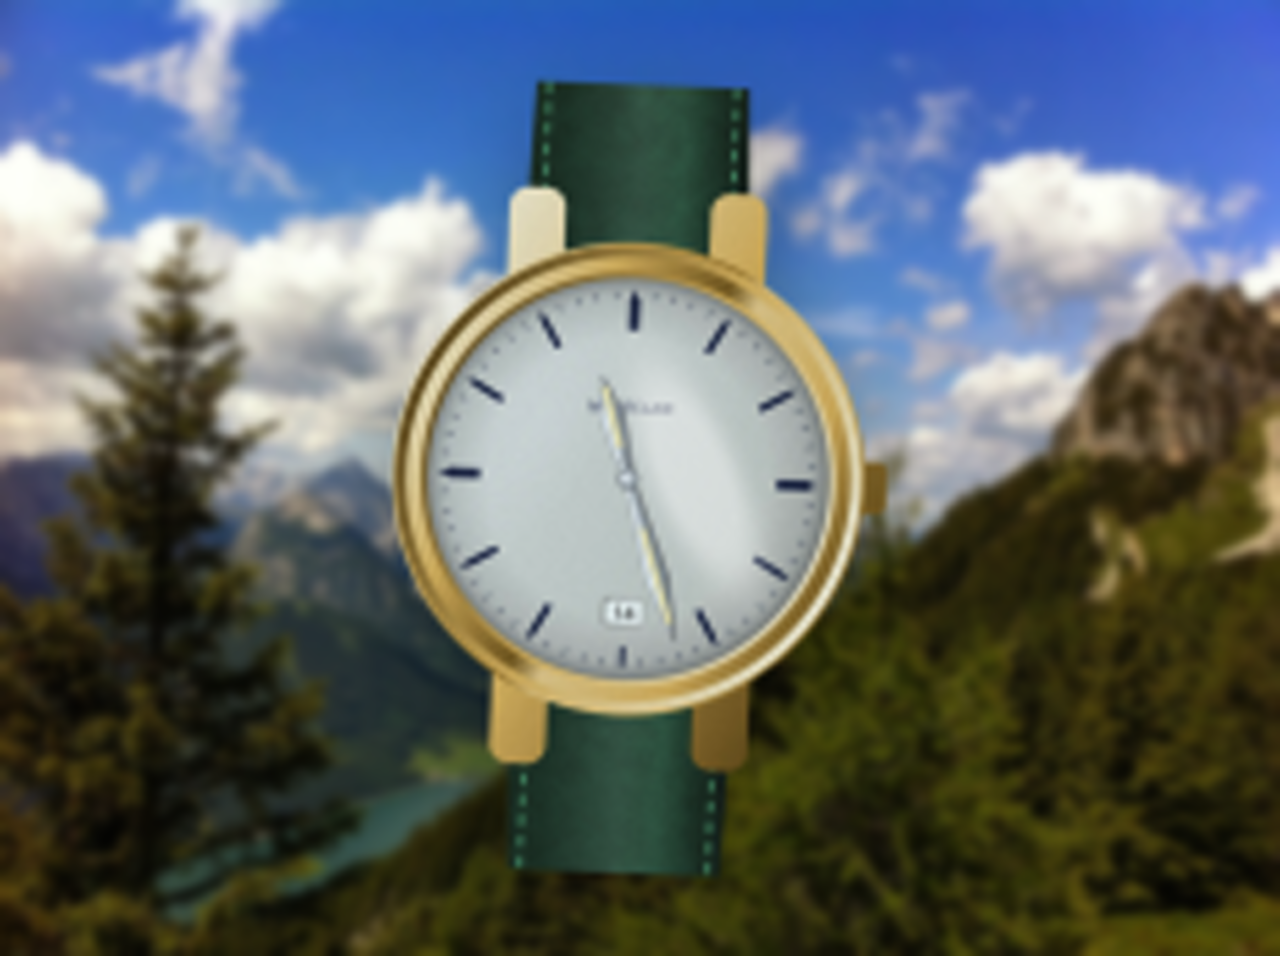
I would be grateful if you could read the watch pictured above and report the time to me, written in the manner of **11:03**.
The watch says **11:27**
